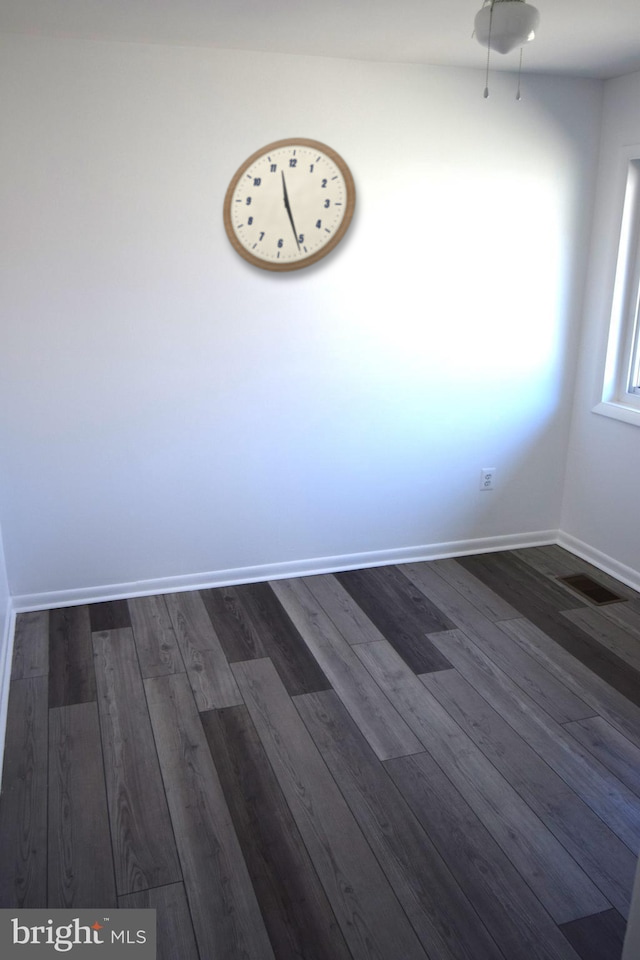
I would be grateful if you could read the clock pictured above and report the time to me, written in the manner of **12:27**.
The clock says **11:26**
